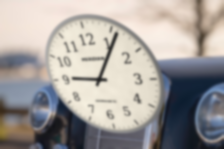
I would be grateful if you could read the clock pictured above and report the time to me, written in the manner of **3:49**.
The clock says **9:06**
